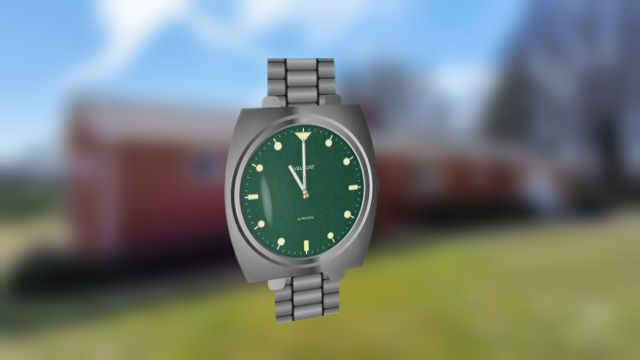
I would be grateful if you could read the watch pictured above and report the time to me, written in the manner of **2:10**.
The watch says **11:00**
